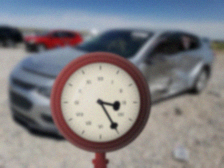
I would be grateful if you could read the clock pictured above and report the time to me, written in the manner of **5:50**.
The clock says **3:25**
